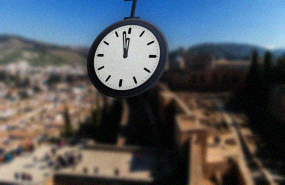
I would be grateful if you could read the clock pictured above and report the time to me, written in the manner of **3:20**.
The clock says **11:58**
